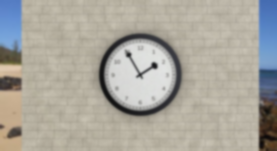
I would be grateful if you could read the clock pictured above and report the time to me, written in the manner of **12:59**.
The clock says **1:55**
